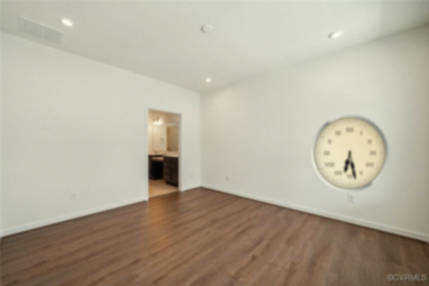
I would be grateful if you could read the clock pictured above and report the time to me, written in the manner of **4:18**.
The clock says **6:28**
